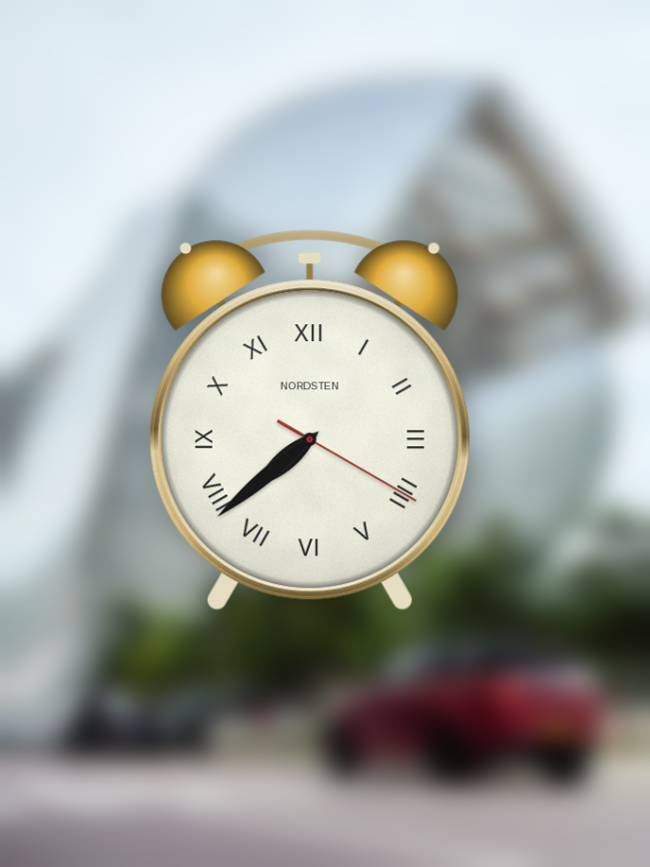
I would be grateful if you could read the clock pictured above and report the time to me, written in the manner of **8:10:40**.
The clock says **7:38:20**
